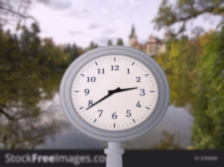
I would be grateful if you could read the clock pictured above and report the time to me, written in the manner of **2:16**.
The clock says **2:39**
